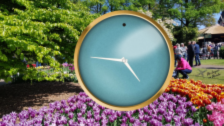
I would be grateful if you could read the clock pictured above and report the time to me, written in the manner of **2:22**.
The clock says **4:46**
